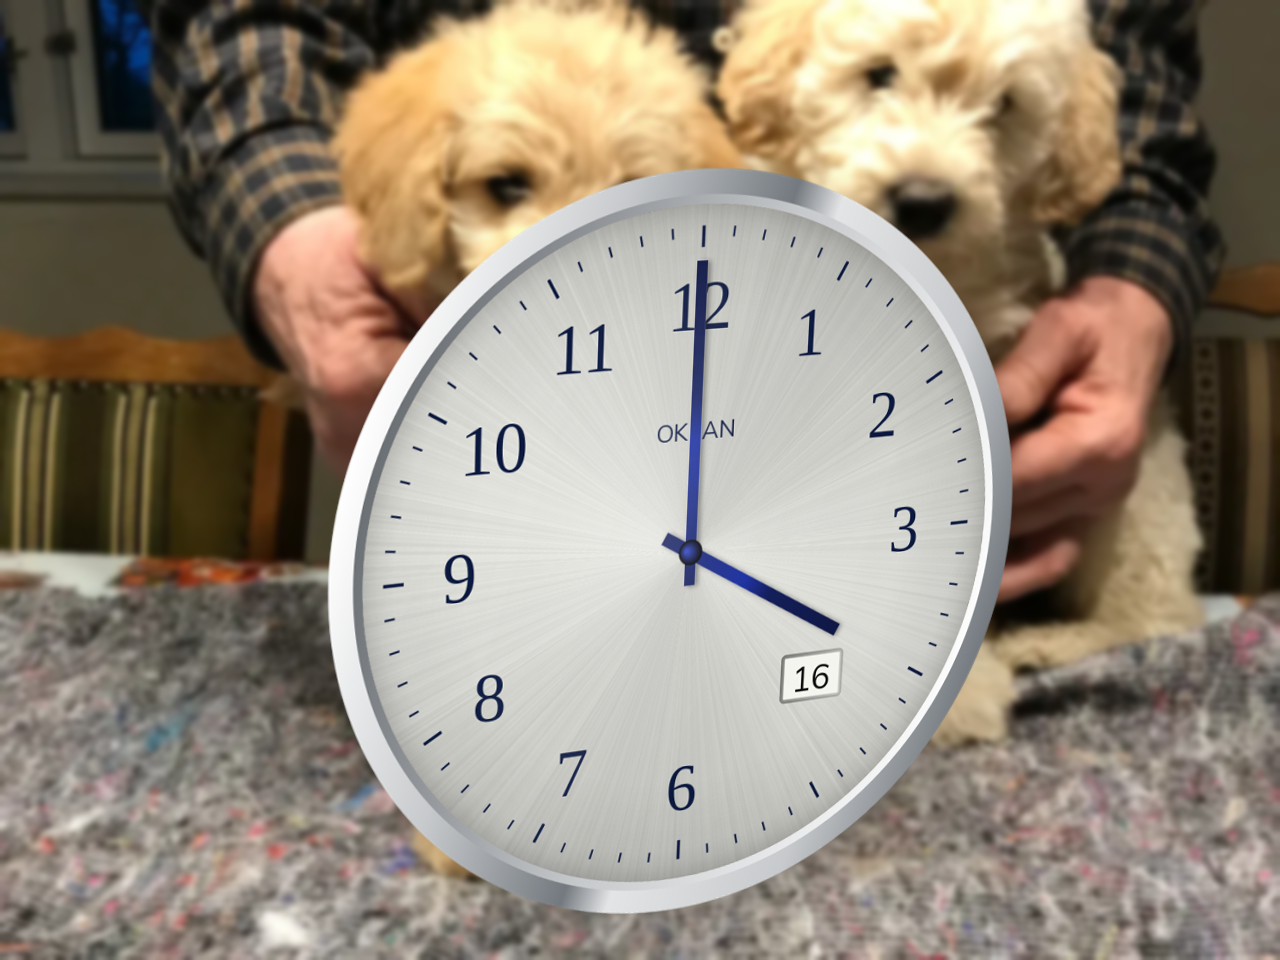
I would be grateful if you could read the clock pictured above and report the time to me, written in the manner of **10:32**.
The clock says **4:00**
